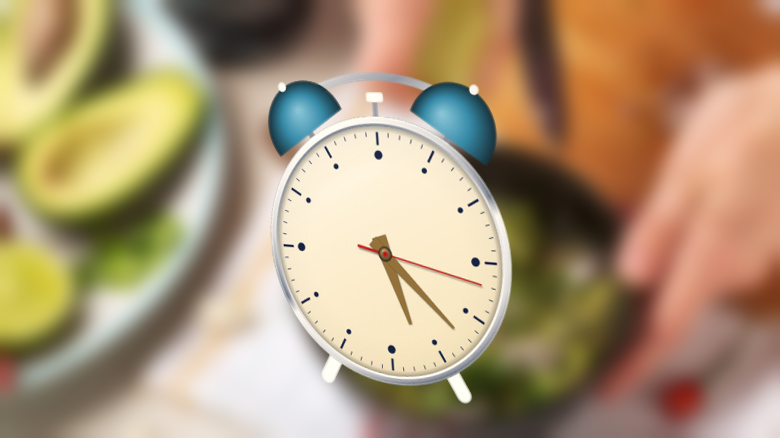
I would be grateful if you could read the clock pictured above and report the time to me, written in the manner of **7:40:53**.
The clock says **5:22:17**
